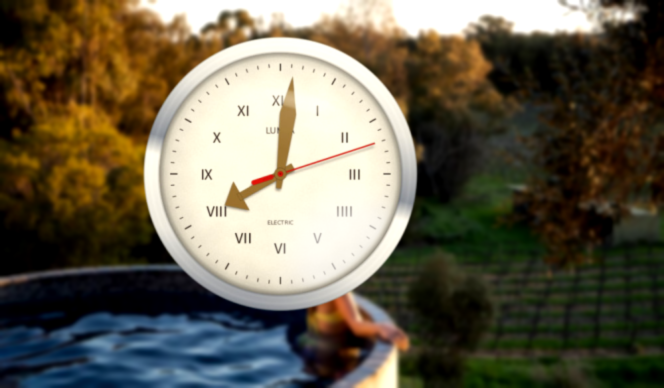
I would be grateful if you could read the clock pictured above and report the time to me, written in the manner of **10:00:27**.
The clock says **8:01:12**
